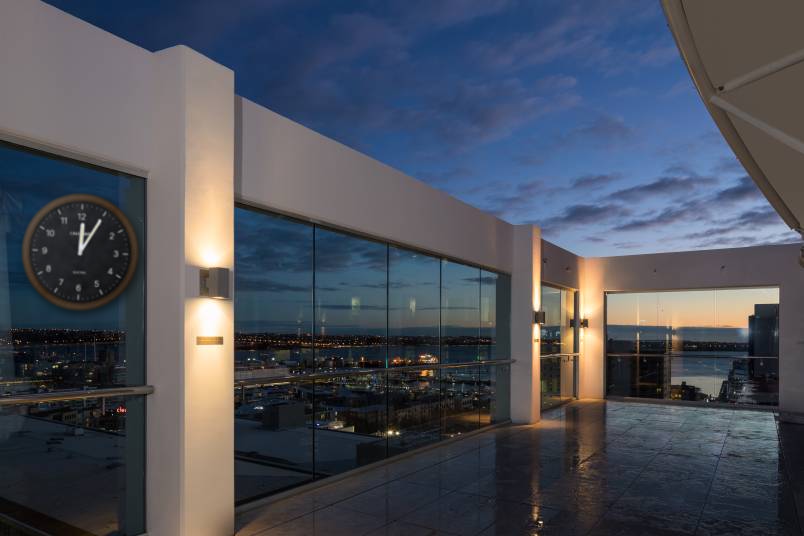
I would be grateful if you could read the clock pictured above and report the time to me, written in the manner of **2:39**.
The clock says **12:05**
